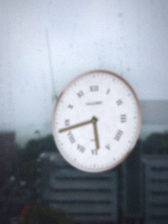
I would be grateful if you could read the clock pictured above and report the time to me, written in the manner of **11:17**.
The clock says **5:43**
